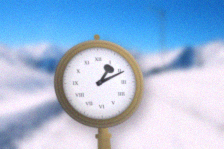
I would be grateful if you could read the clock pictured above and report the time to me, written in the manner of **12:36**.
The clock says **1:11**
